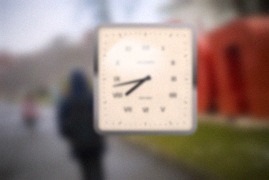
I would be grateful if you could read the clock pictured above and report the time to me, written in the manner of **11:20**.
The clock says **7:43**
